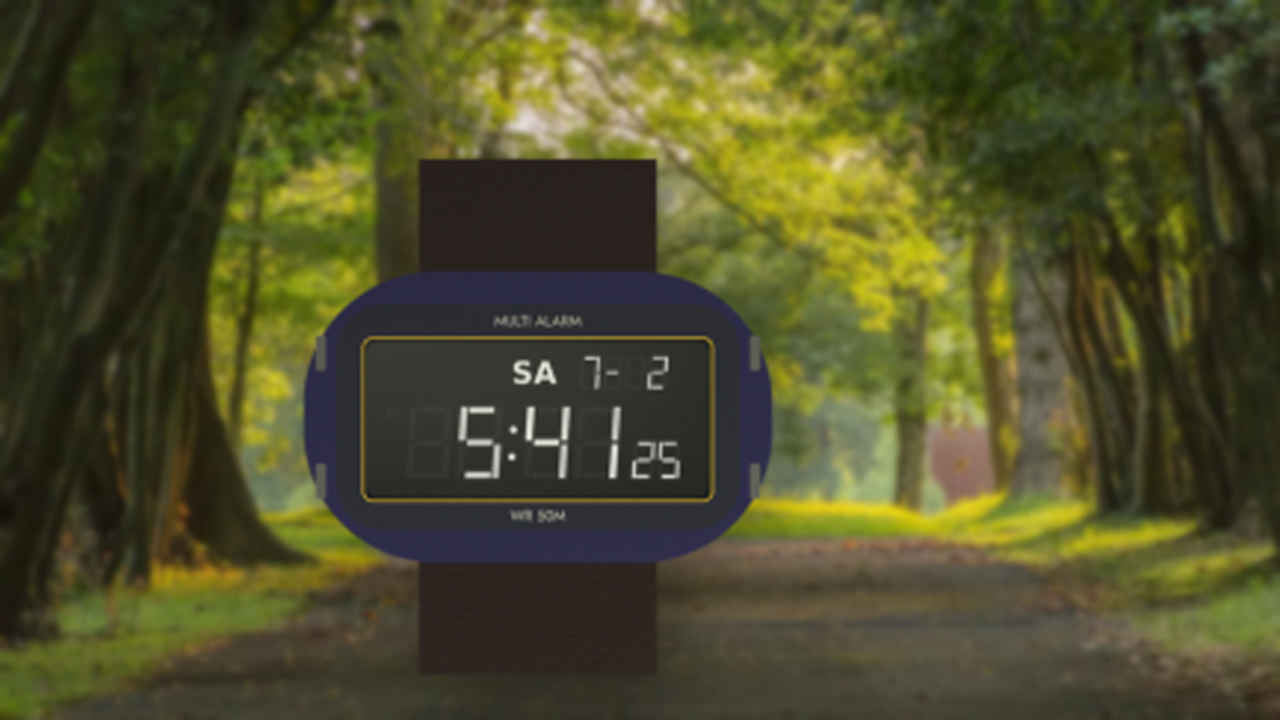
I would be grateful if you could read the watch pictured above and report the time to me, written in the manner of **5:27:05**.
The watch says **5:41:25**
